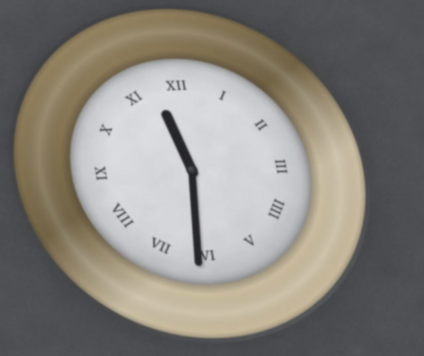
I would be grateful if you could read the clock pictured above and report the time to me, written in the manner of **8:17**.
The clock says **11:31**
